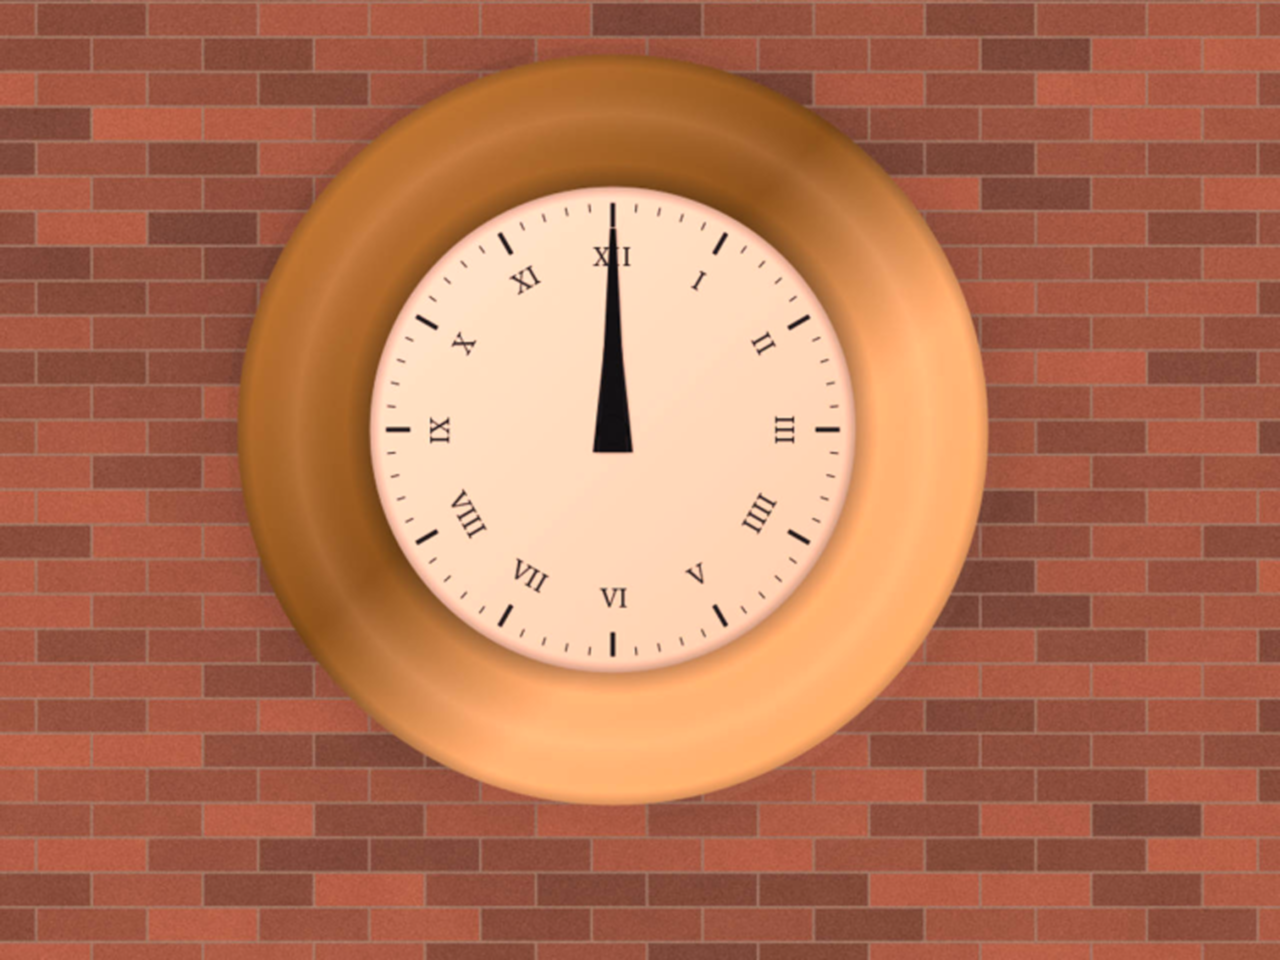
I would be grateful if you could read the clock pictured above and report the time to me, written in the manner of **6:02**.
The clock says **12:00**
